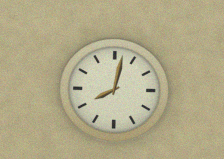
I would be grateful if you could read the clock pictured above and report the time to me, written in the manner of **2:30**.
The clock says **8:02**
